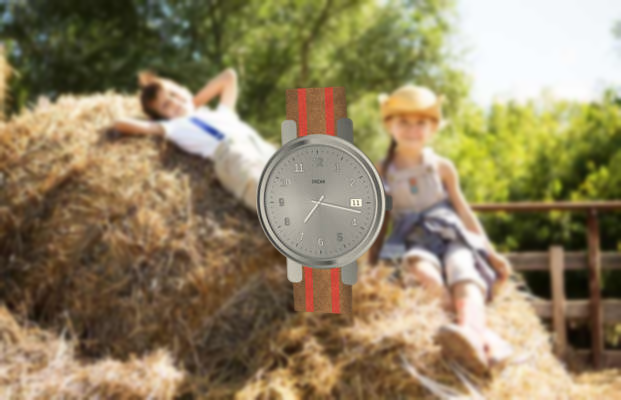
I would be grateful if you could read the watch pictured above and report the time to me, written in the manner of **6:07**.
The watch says **7:17**
